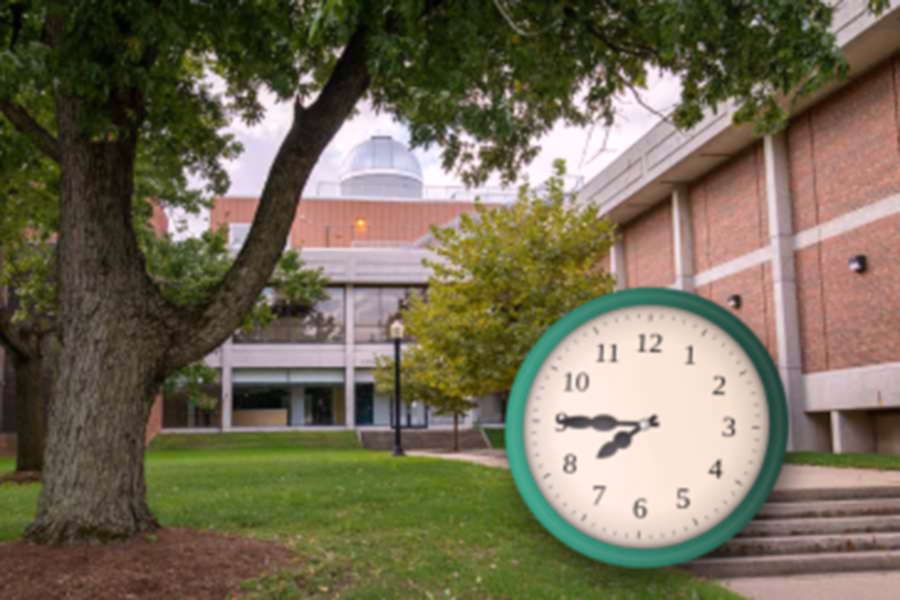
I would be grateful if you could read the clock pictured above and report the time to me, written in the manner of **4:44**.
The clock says **7:45**
